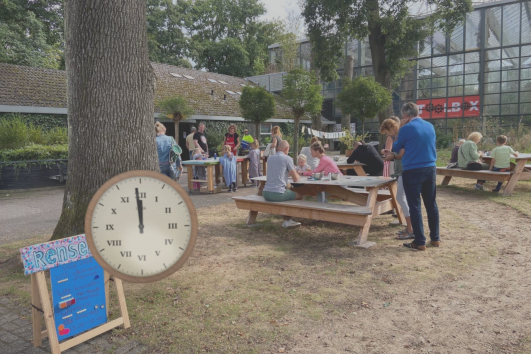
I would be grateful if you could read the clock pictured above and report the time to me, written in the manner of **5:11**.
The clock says **11:59**
